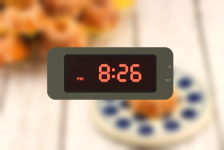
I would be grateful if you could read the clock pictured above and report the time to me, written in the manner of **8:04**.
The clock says **8:26**
